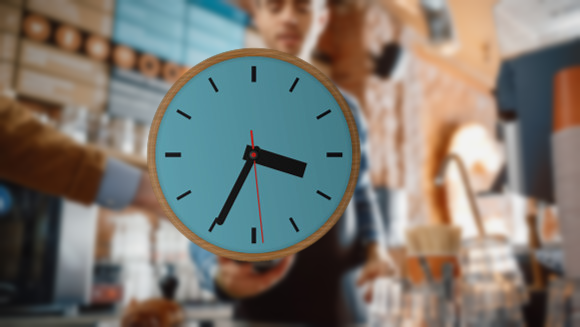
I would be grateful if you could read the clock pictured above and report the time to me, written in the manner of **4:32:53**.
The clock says **3:34:29**
